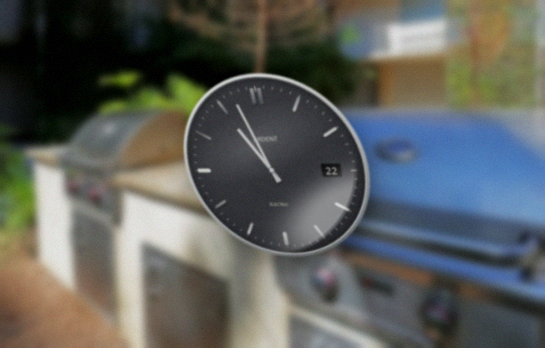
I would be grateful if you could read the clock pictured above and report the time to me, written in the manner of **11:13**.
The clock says **10:57**
